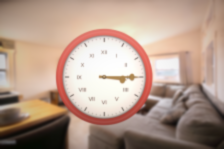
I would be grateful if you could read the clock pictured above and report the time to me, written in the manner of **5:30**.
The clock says **3:15**
